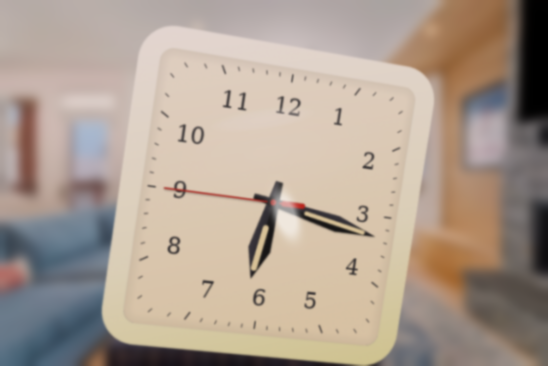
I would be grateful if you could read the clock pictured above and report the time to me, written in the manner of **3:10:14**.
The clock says **6:16:45**
